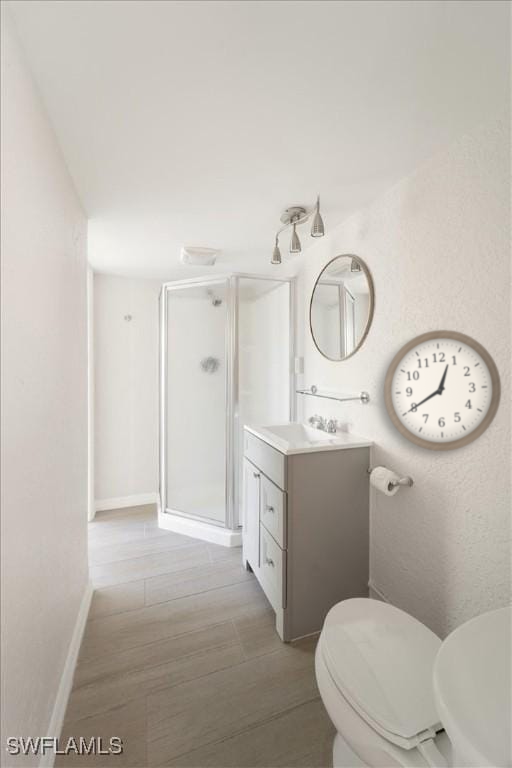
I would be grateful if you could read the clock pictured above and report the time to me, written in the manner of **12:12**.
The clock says **12:40**
